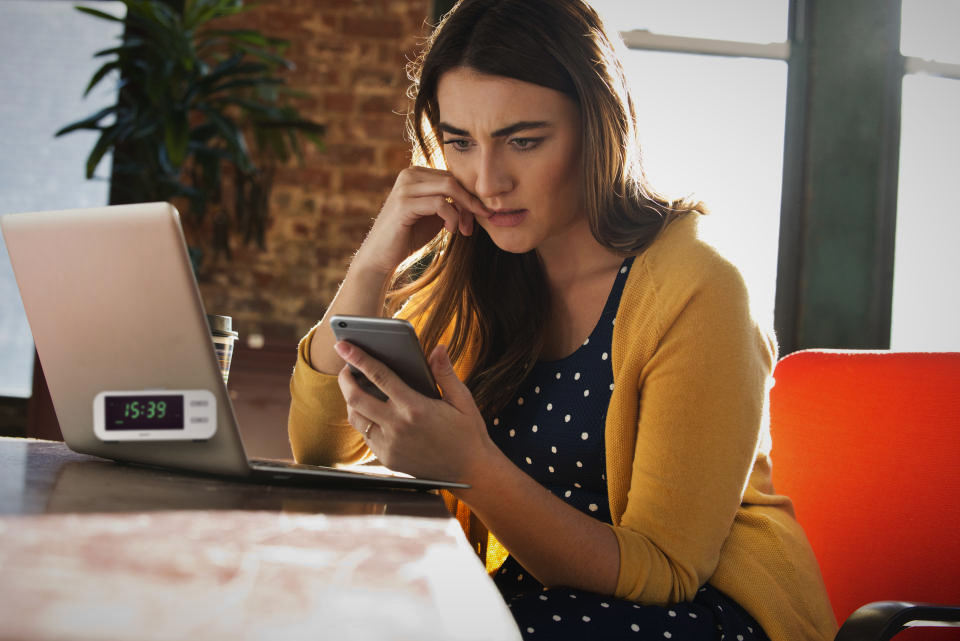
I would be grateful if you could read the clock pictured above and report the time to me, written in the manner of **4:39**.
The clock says **15:39**
